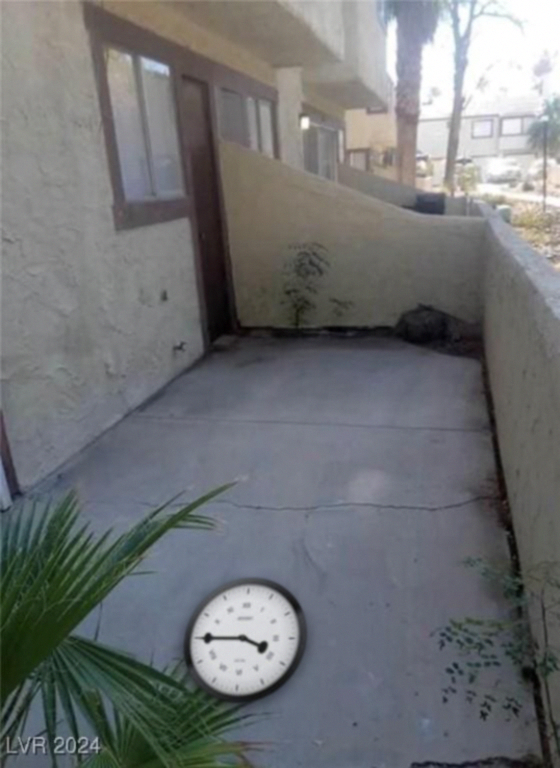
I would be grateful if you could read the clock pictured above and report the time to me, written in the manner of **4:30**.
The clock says **3:45**
